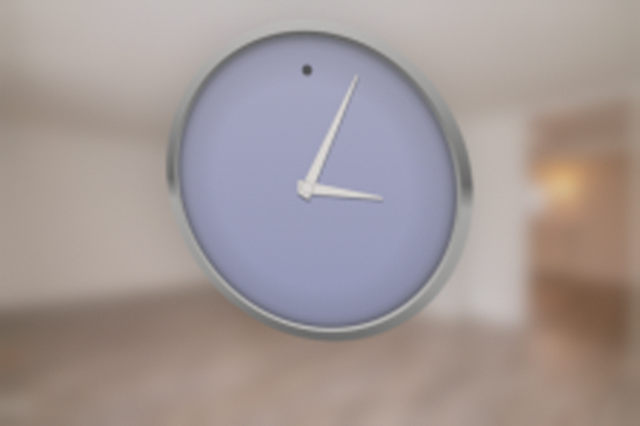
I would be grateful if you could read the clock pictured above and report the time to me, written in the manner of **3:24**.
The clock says **3:04**
